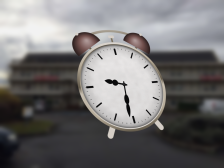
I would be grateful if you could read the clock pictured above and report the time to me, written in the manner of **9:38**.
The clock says **9:31**
